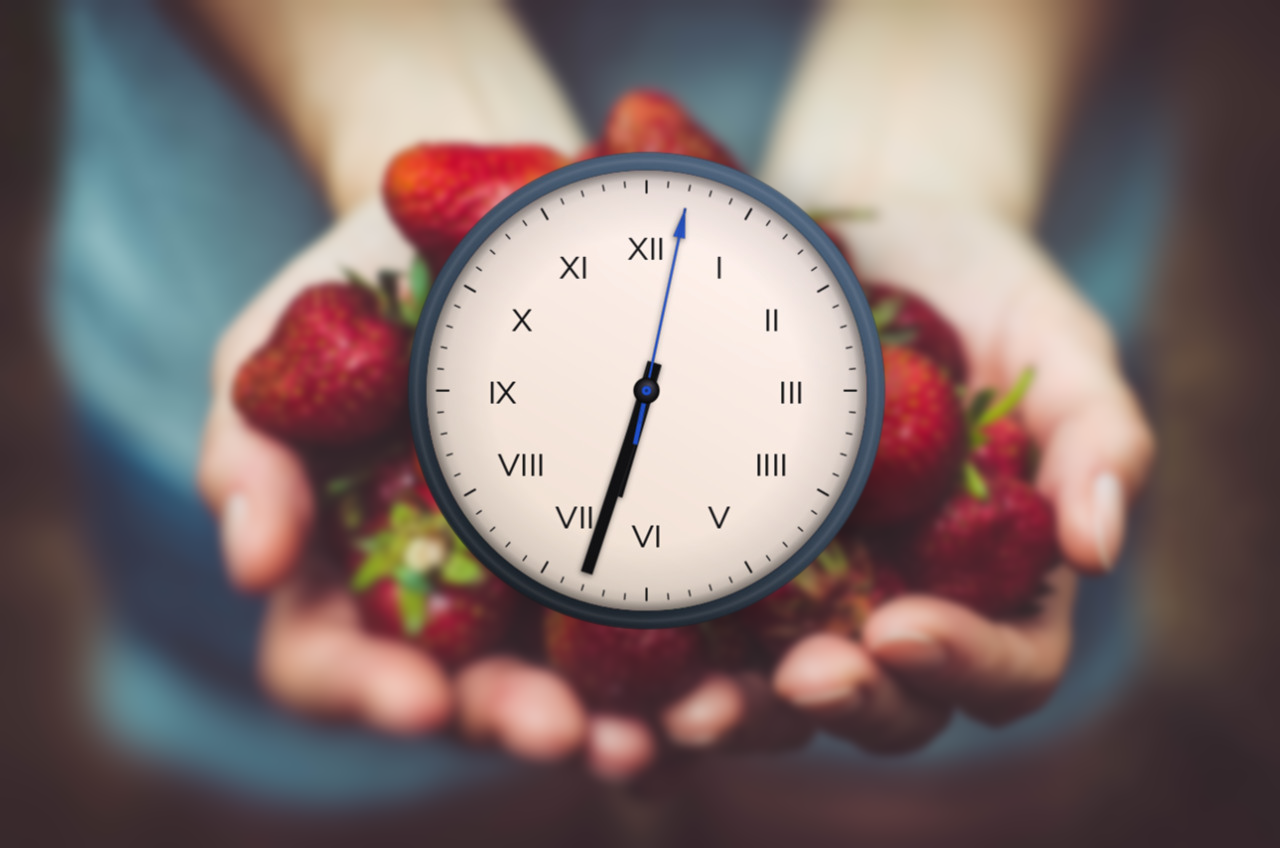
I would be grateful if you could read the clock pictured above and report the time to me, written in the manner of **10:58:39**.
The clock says **6:33:02**
